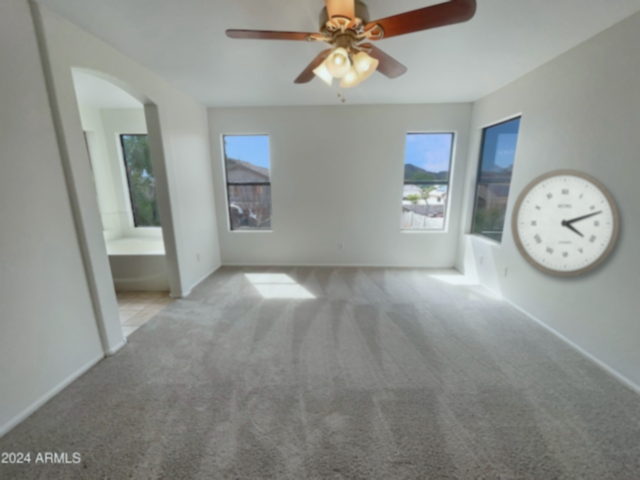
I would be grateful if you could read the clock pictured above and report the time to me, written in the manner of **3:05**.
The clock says **4:12**
